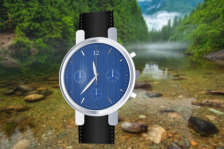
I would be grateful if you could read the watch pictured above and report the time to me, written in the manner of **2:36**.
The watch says **11:37**
